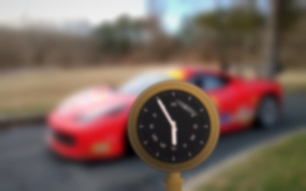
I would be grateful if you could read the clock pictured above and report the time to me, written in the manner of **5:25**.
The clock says **5:55**
